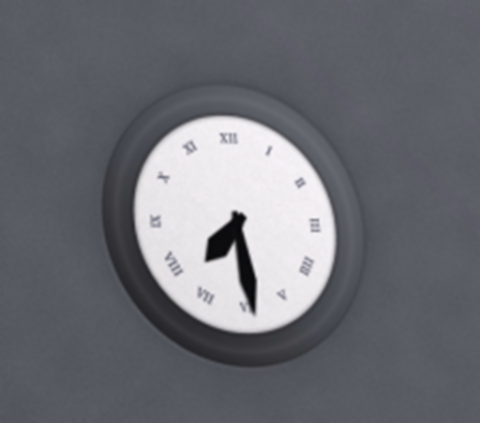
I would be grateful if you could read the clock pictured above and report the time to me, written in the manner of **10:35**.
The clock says **7:29**
